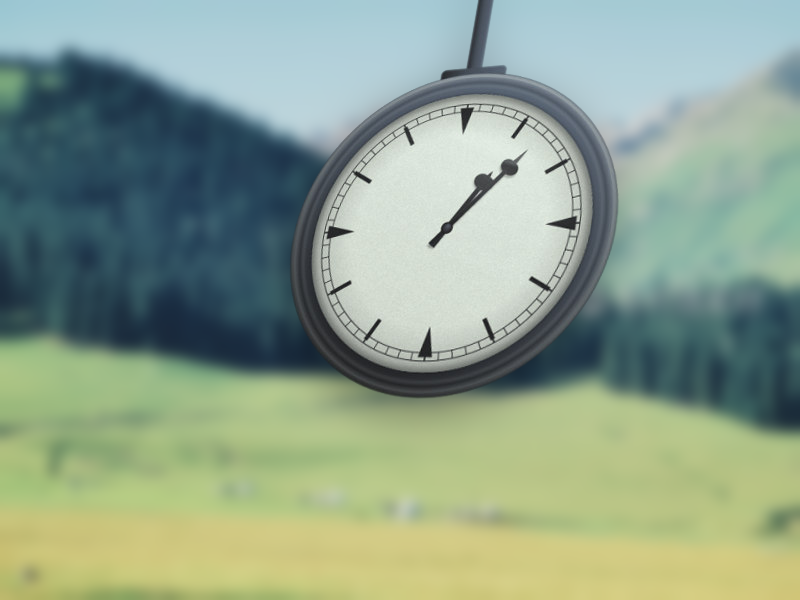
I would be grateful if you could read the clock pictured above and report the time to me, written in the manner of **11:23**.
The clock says **1:07**
